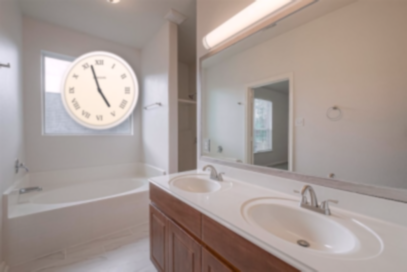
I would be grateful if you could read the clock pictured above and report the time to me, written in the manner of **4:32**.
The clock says **4:57**
